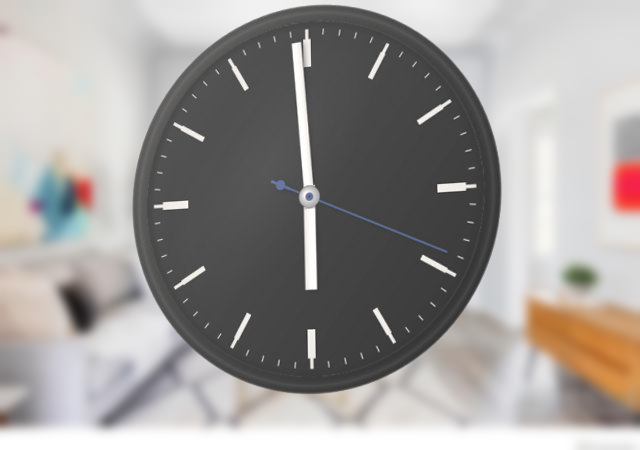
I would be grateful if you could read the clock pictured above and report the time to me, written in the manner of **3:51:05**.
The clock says **5:59:19**
